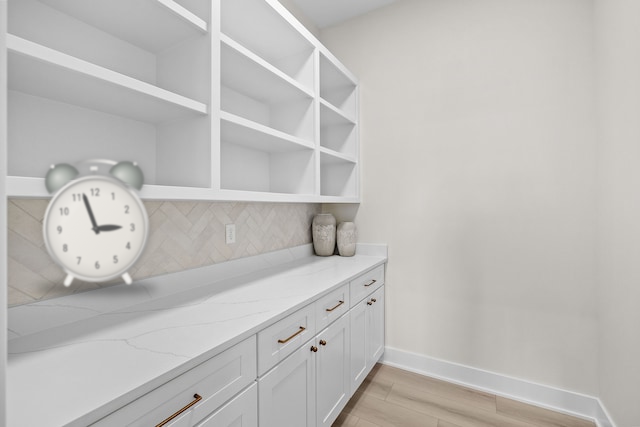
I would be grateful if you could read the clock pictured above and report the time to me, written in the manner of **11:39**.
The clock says **2:57**
